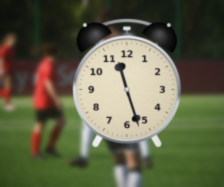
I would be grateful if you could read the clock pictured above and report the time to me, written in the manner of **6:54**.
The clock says **11:27**
